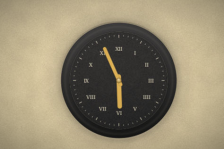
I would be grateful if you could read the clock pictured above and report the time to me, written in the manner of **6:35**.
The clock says **5:56**
